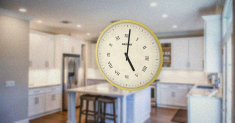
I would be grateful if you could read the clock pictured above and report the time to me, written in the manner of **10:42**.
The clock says **5:01**
